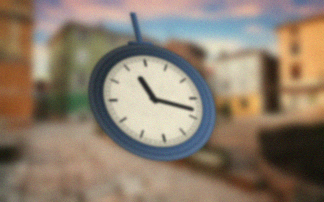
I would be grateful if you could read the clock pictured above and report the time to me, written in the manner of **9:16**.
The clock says **11:18**
